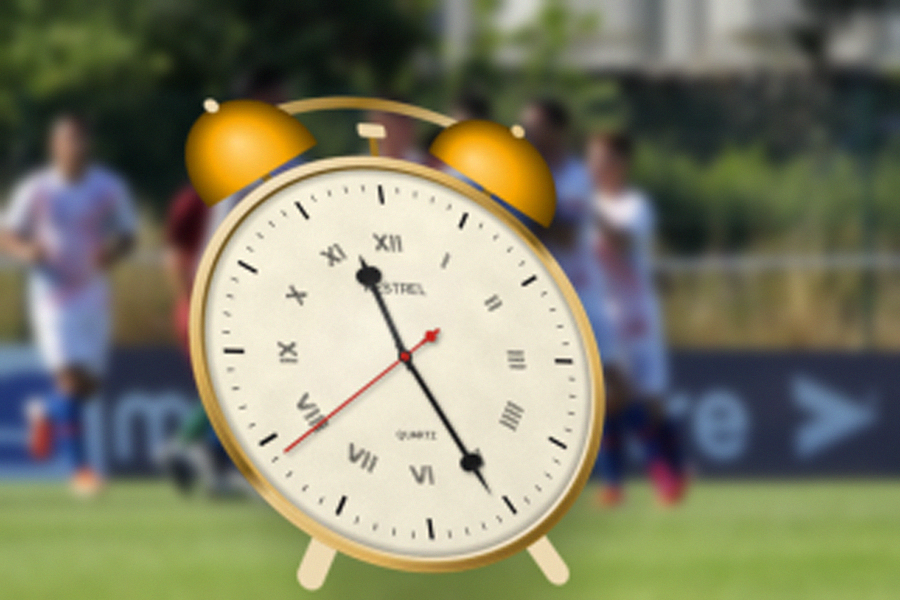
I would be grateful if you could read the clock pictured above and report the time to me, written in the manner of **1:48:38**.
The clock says **11:25:39**
